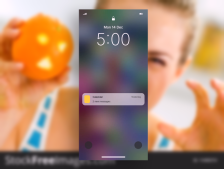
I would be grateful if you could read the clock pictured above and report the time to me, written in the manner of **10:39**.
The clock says **5:00**
